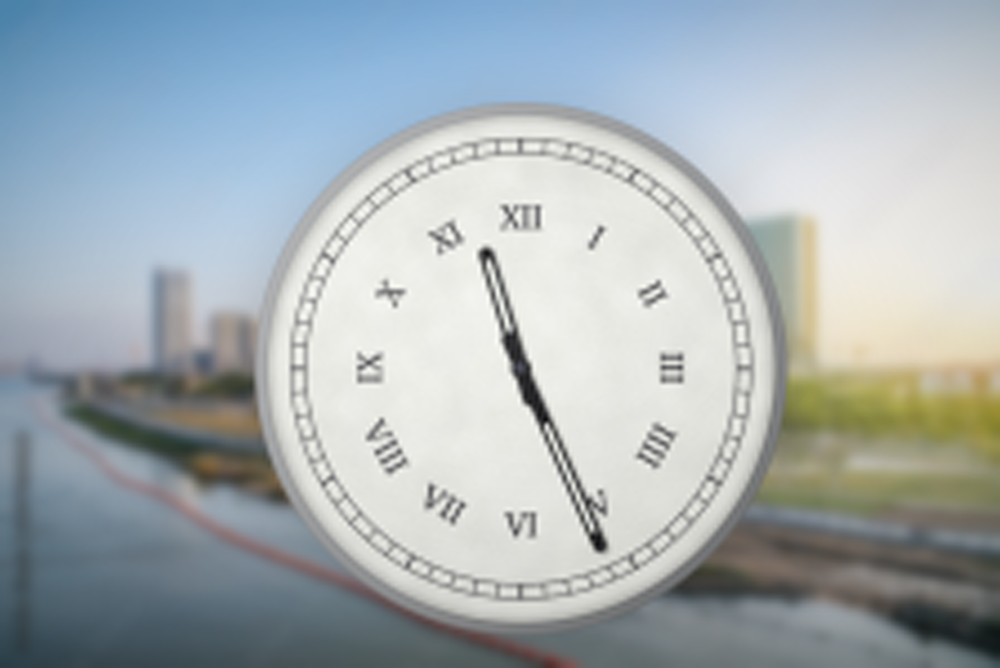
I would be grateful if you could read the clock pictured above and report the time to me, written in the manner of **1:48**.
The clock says **11:26**
